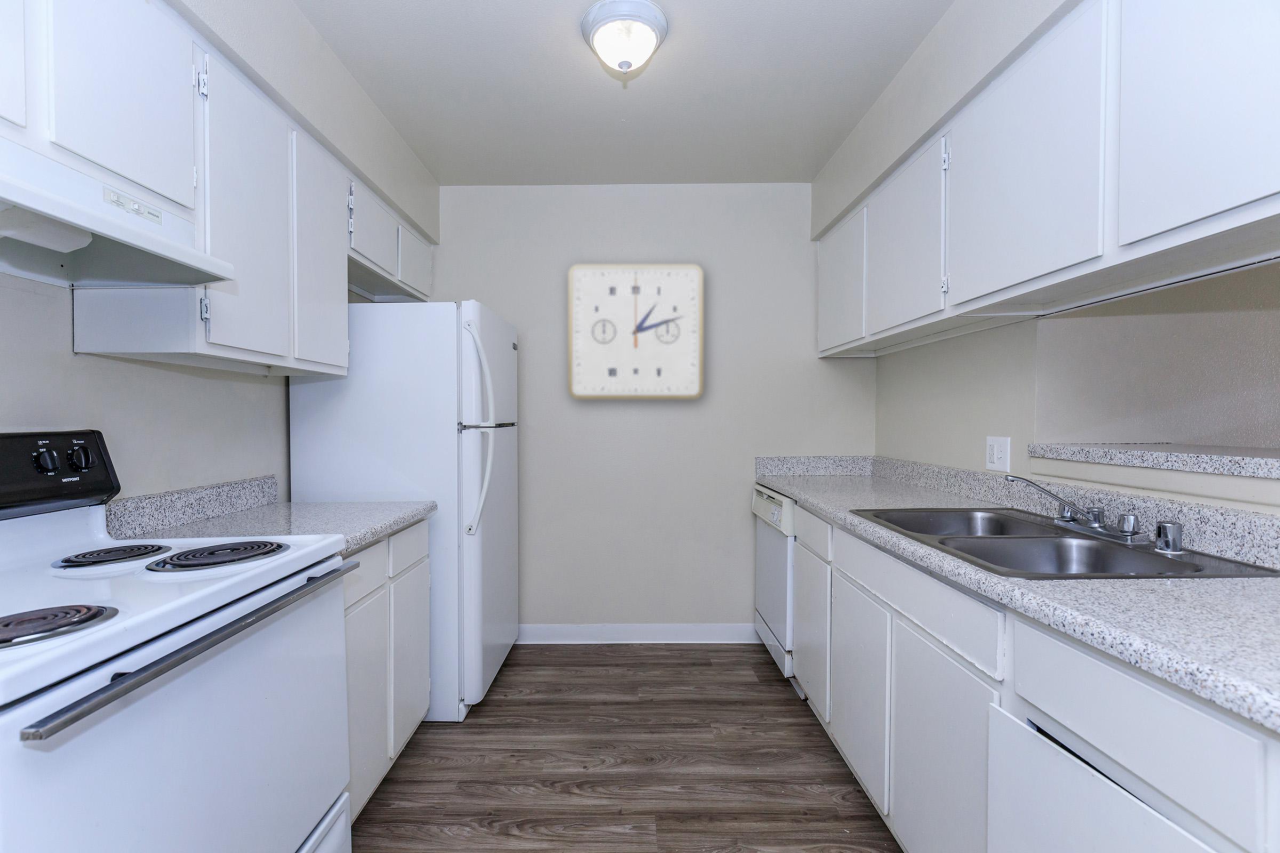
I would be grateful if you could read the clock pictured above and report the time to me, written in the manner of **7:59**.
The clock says **1:12**
